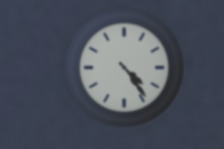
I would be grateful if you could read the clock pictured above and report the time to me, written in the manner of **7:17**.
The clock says **4:24**
